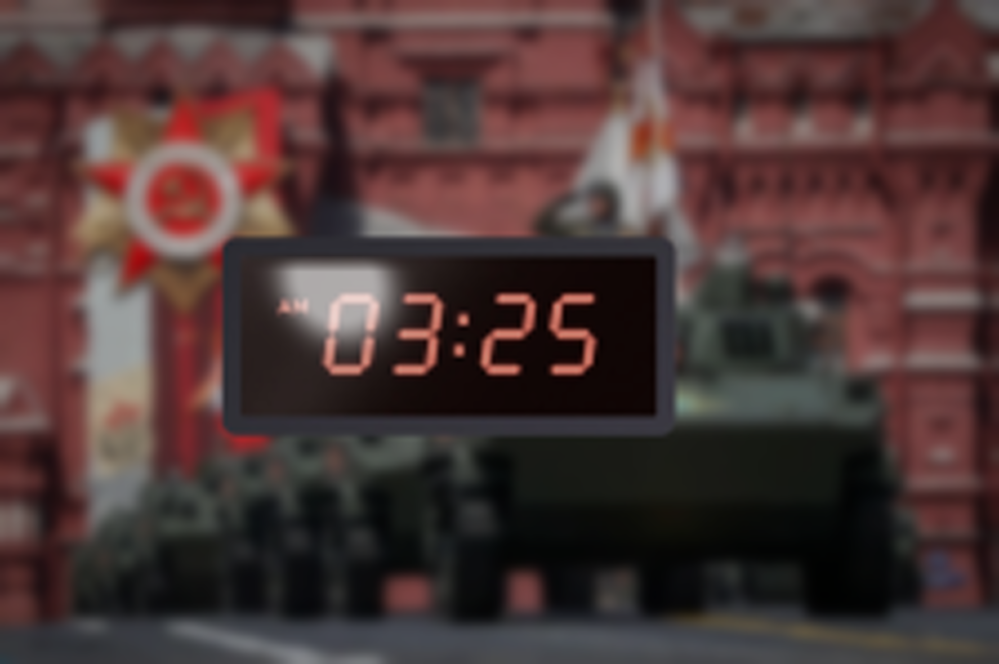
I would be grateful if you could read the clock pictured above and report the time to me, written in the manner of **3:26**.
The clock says **3:25**
